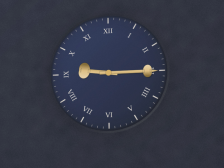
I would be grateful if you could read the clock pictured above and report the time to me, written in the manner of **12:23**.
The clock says **9:15**
